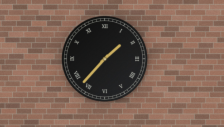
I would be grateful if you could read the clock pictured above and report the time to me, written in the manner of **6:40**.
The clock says **1:37**
